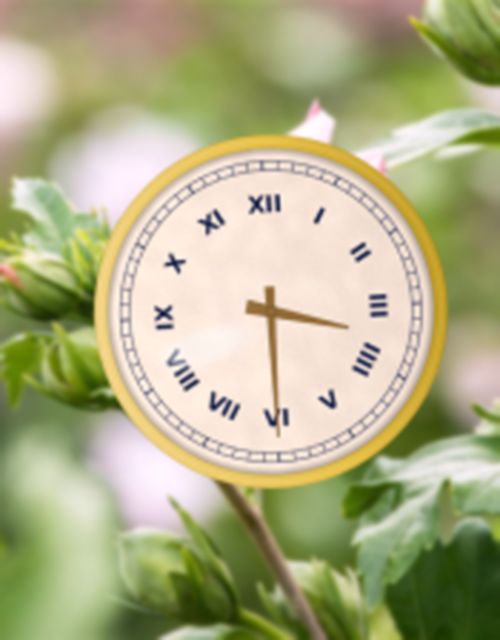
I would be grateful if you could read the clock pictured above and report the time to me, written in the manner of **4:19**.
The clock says **3:30**
